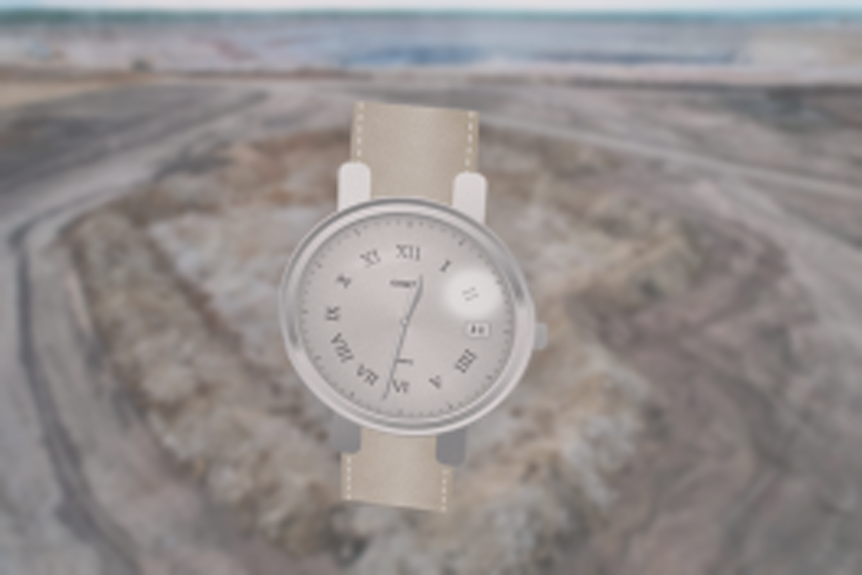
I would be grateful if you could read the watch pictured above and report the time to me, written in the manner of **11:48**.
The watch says **12:32**
